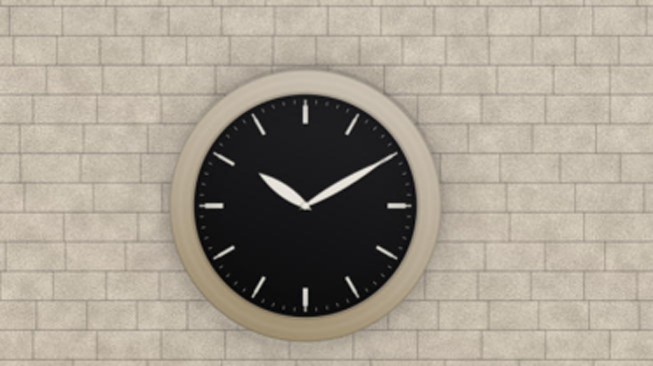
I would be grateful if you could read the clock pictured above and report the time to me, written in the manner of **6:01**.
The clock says **10:10**
